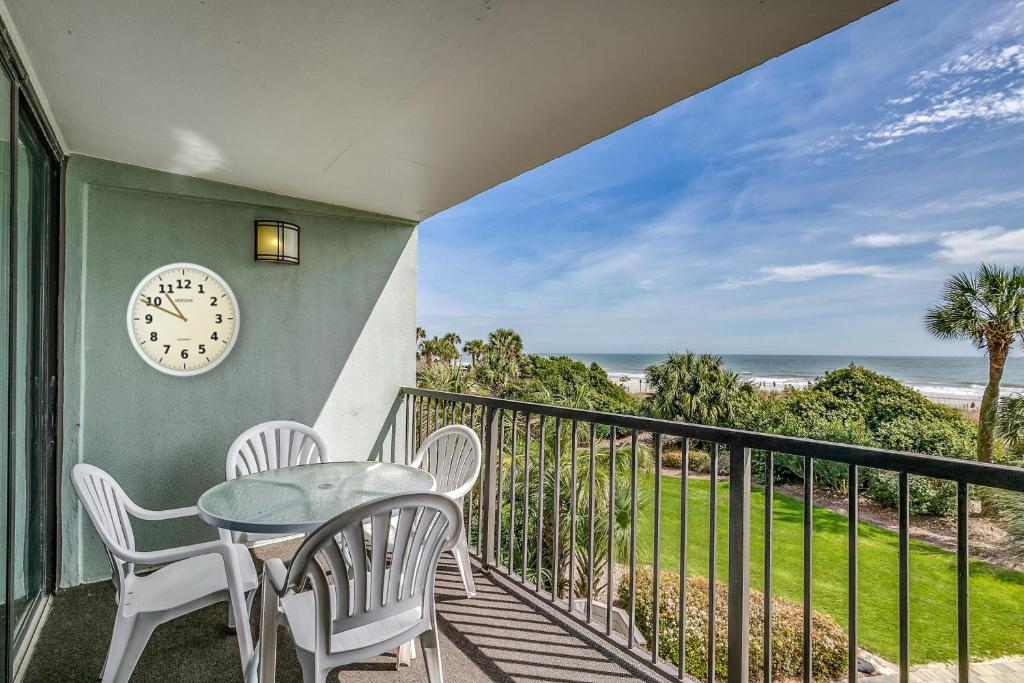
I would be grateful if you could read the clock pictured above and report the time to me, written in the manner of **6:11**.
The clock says **10:49**
